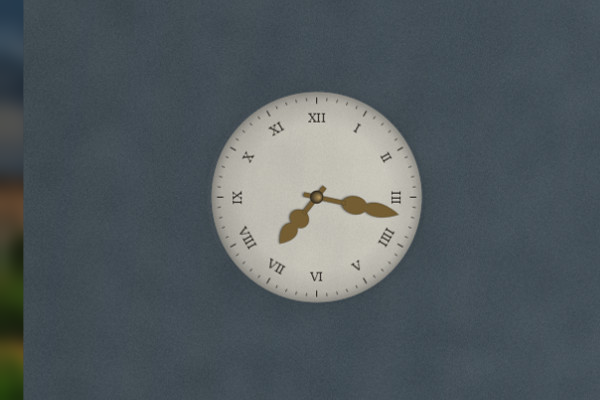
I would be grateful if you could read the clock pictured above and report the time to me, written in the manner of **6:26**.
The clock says **7:17**
